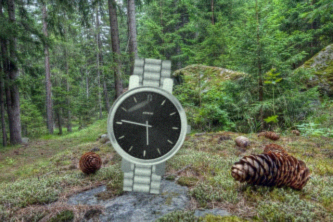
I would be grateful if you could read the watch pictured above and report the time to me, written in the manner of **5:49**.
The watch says **5:46**
